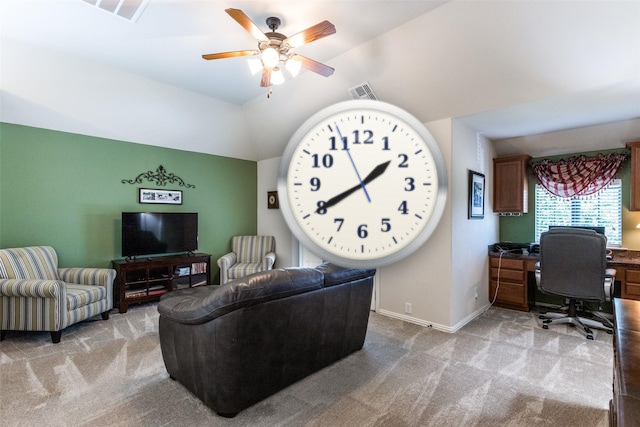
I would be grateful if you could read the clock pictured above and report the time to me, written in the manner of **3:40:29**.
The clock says **1:39:56**
